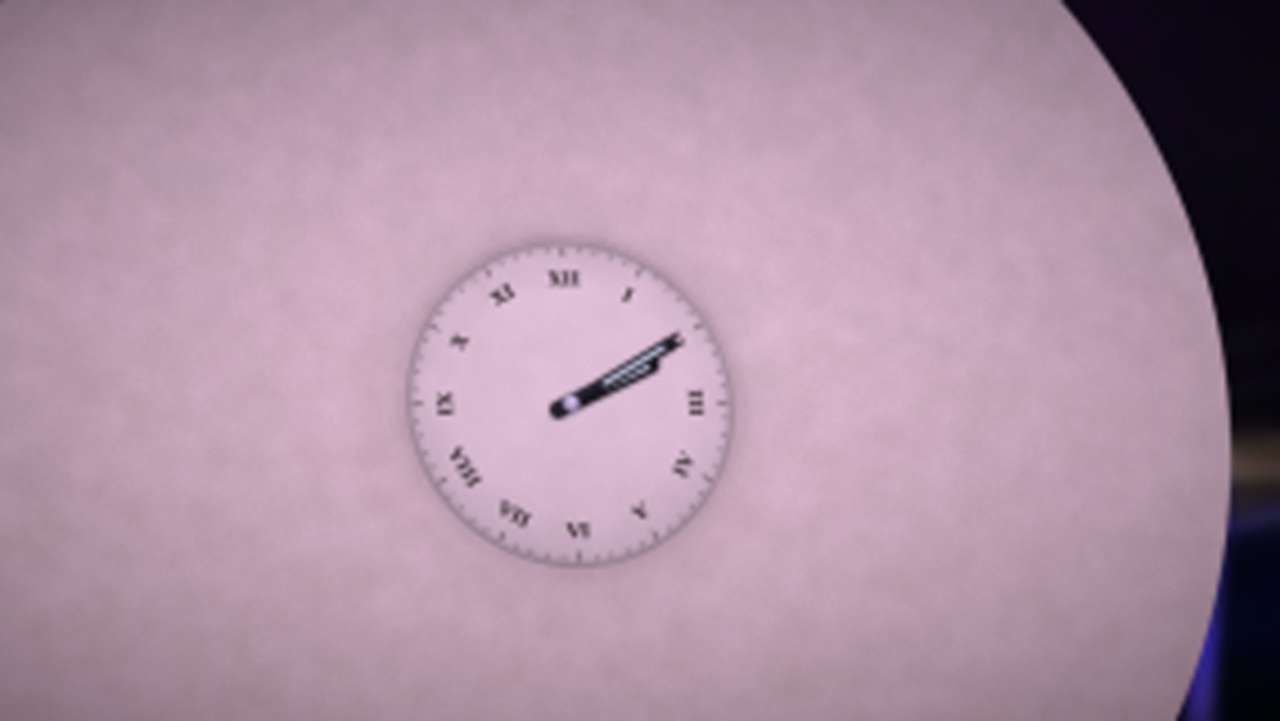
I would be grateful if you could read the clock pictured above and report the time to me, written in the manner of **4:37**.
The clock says **2:10**
